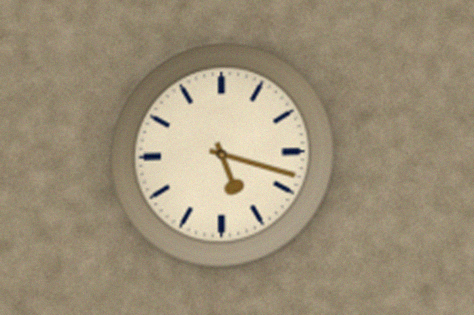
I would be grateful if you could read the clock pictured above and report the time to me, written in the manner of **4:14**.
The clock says **5:18**
